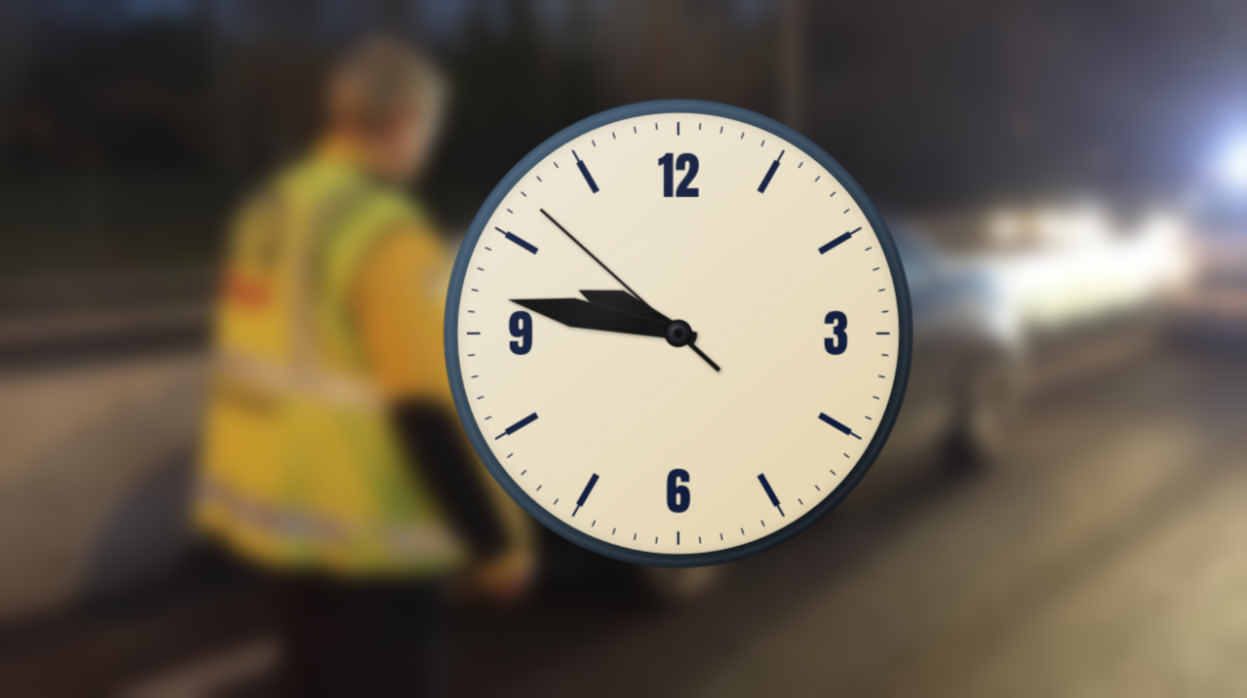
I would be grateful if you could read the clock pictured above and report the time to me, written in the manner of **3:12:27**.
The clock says **9:46:52**
